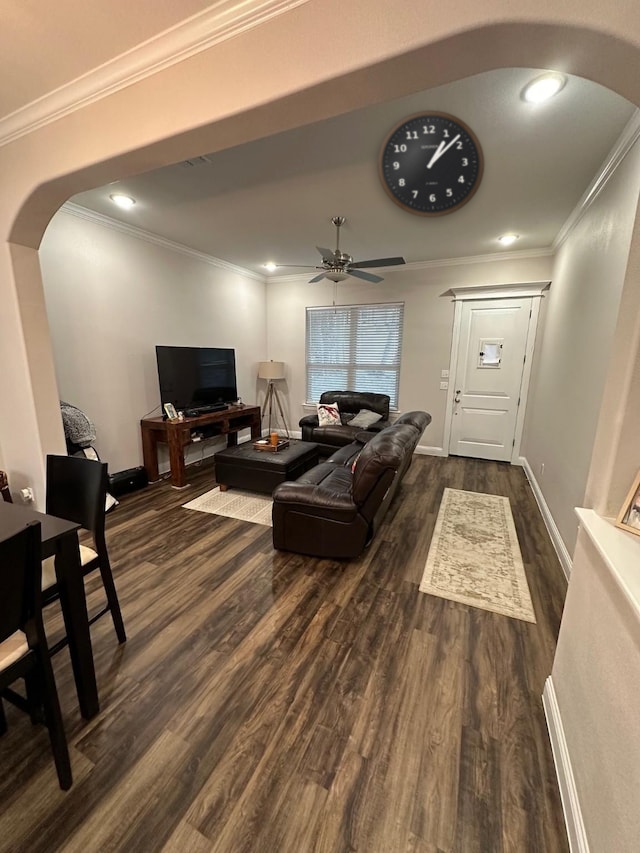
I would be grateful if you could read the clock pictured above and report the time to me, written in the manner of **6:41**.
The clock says **1:08**
